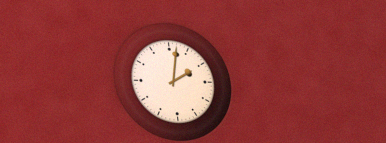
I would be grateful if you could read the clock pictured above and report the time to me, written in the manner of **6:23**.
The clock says **2:02**
